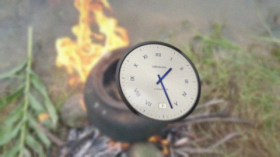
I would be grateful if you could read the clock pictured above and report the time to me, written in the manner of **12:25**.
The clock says **1:27**
